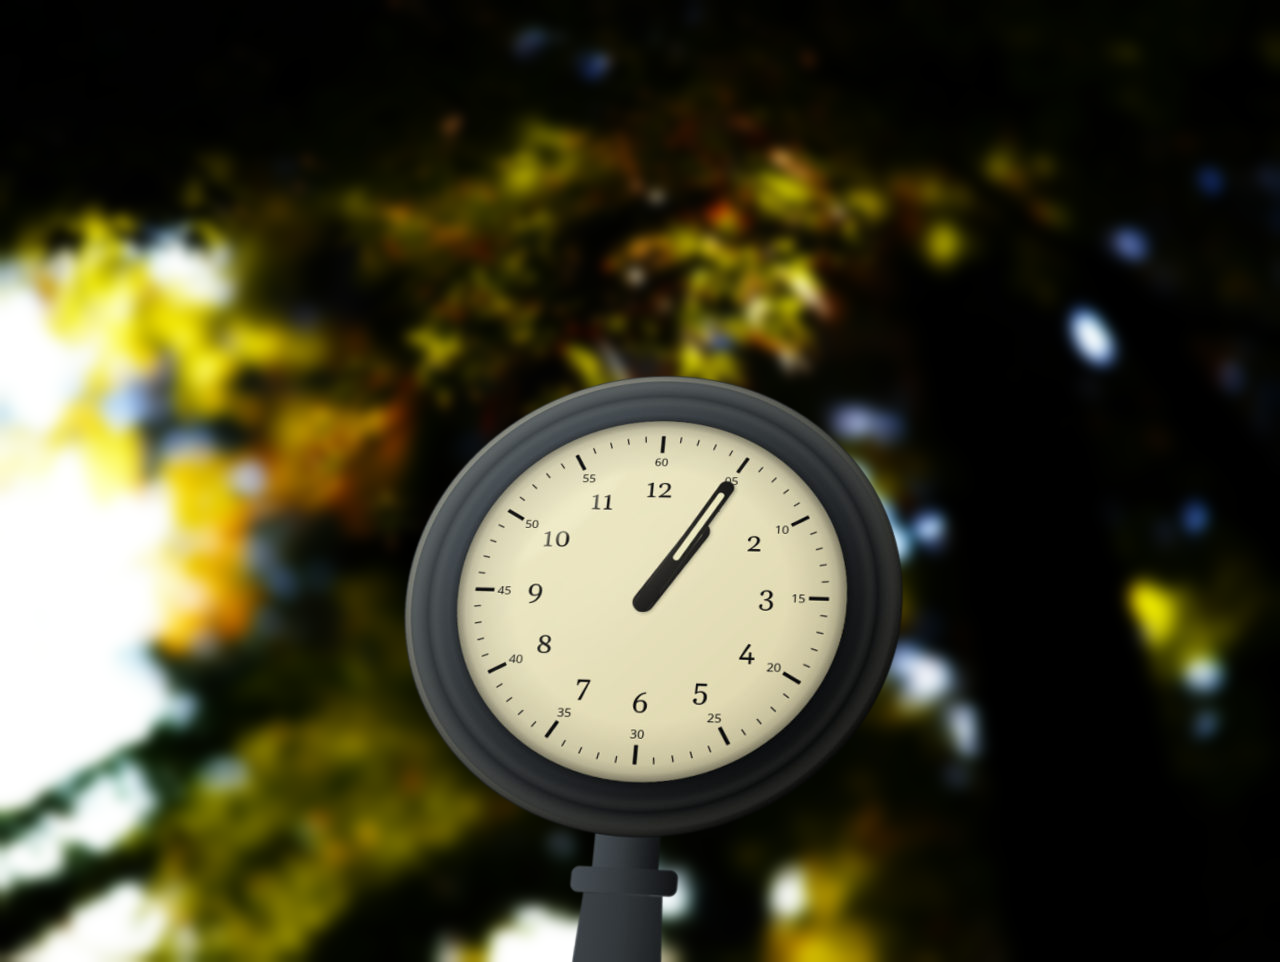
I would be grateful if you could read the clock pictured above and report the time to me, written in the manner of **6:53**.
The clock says **1:05**
